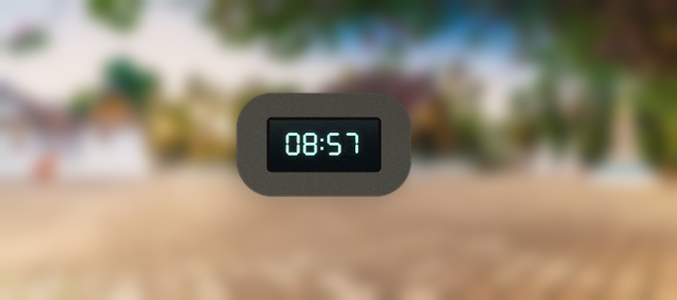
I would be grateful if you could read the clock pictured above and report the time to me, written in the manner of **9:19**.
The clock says **8:57**
